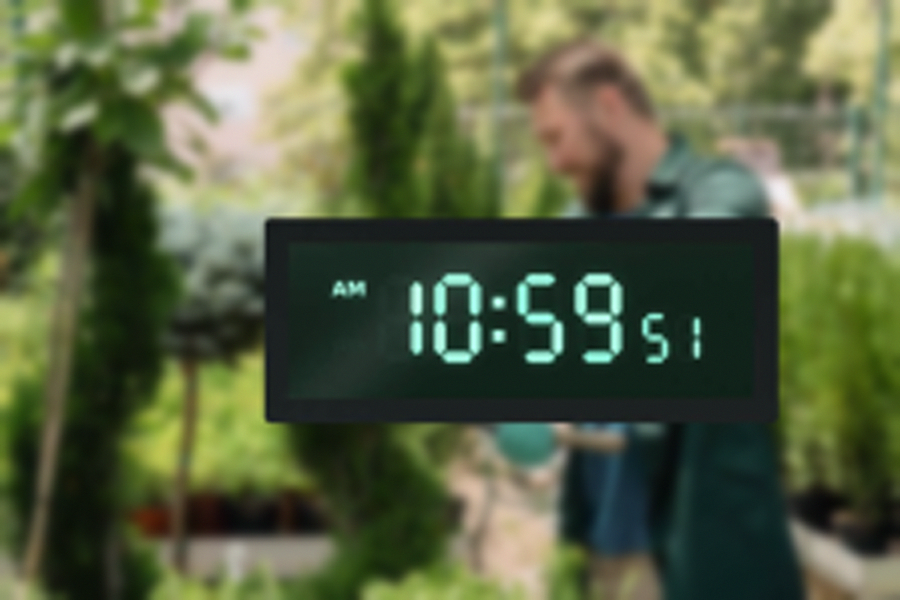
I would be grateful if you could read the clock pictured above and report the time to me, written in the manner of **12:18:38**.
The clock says **10:59:51**
